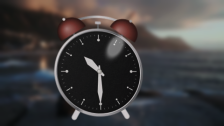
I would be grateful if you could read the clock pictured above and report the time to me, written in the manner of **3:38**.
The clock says **10:30**
